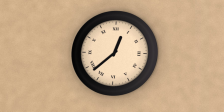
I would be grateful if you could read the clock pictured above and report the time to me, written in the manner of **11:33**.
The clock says **12:38**
